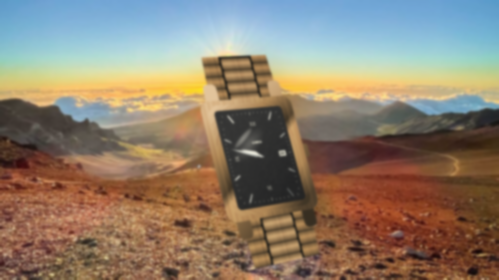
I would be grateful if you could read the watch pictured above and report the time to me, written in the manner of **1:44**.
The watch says **9:48**
